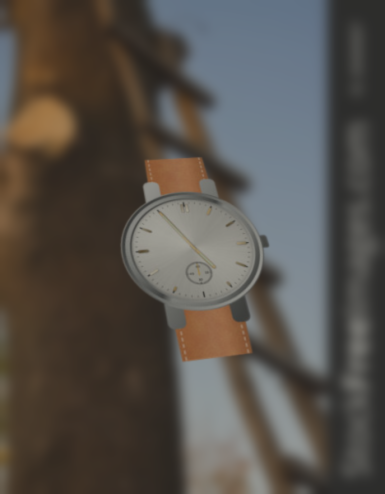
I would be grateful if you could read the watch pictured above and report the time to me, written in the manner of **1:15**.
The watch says **4:55**
